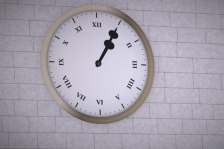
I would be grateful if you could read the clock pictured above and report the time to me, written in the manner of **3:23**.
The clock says **1:05**
